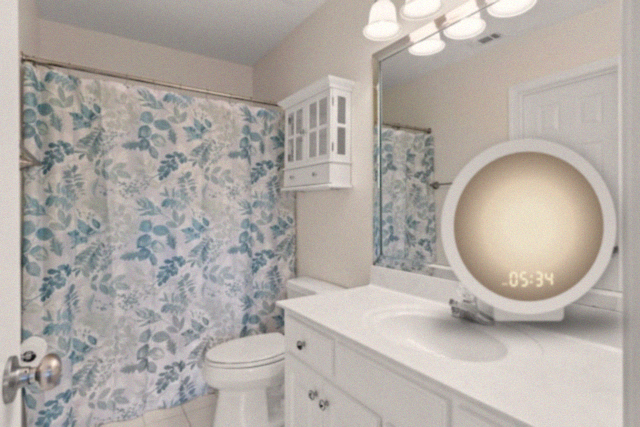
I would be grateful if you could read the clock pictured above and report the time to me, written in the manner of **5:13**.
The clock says **5:34**
